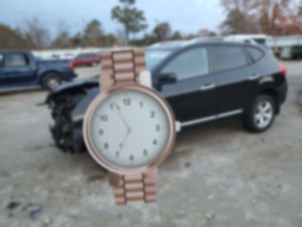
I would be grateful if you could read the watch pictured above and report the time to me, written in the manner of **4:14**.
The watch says **6:56**
